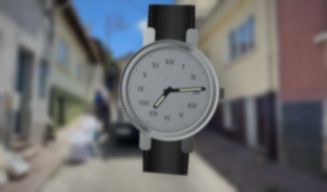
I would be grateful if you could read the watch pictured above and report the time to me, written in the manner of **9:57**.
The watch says **7:14**
